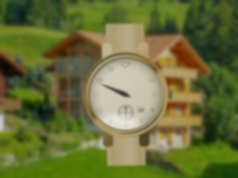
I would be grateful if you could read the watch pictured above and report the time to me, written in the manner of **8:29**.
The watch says **9:49**
